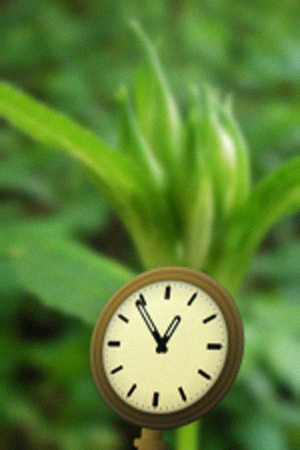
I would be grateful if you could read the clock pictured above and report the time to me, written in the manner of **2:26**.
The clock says **12:54**
